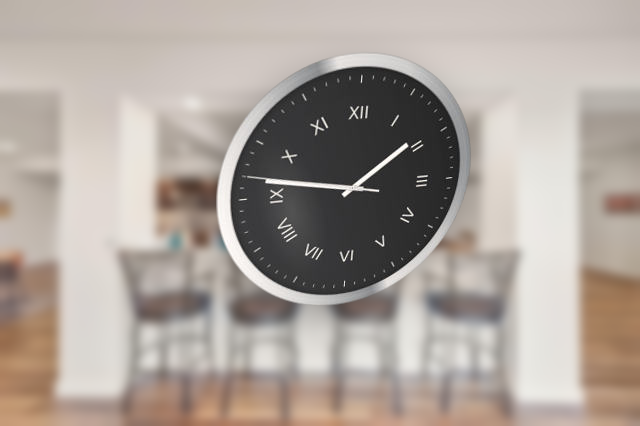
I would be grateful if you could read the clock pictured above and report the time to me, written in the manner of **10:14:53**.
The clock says **1:46:47**
